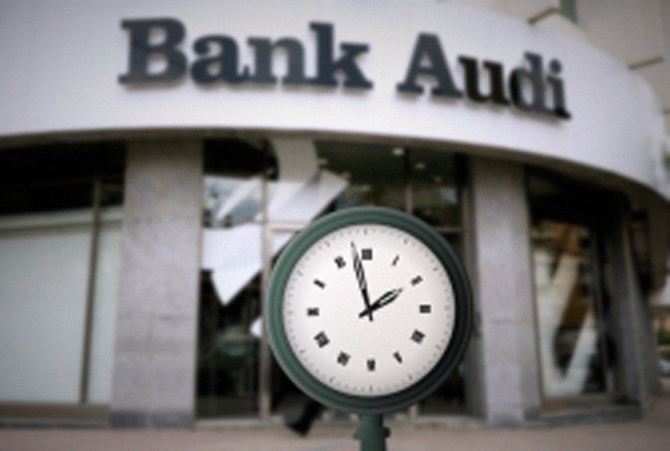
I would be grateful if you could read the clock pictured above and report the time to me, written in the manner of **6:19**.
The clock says **1:58**
